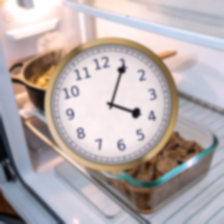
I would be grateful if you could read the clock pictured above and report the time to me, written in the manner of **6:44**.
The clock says **4:05**
